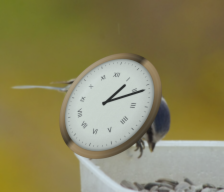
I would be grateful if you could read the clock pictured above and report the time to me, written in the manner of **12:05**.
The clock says **1:11**
